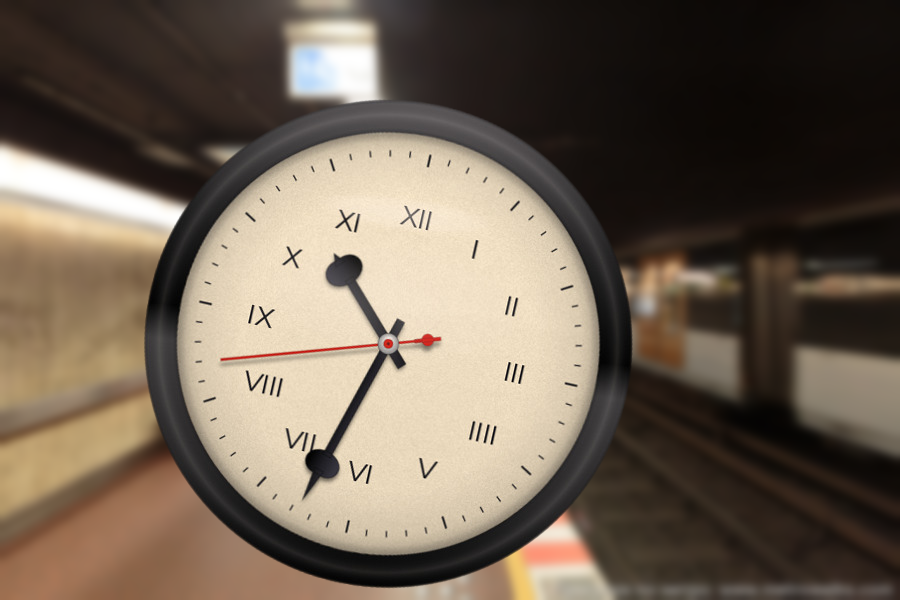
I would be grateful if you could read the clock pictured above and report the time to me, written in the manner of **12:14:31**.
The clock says **10:32:42**
